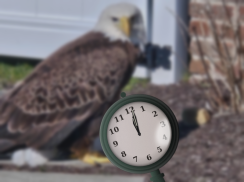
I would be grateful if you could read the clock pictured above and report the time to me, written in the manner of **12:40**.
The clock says **12:01**
